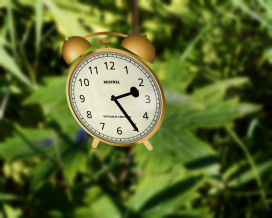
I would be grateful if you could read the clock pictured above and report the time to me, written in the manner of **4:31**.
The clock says **2:25**
